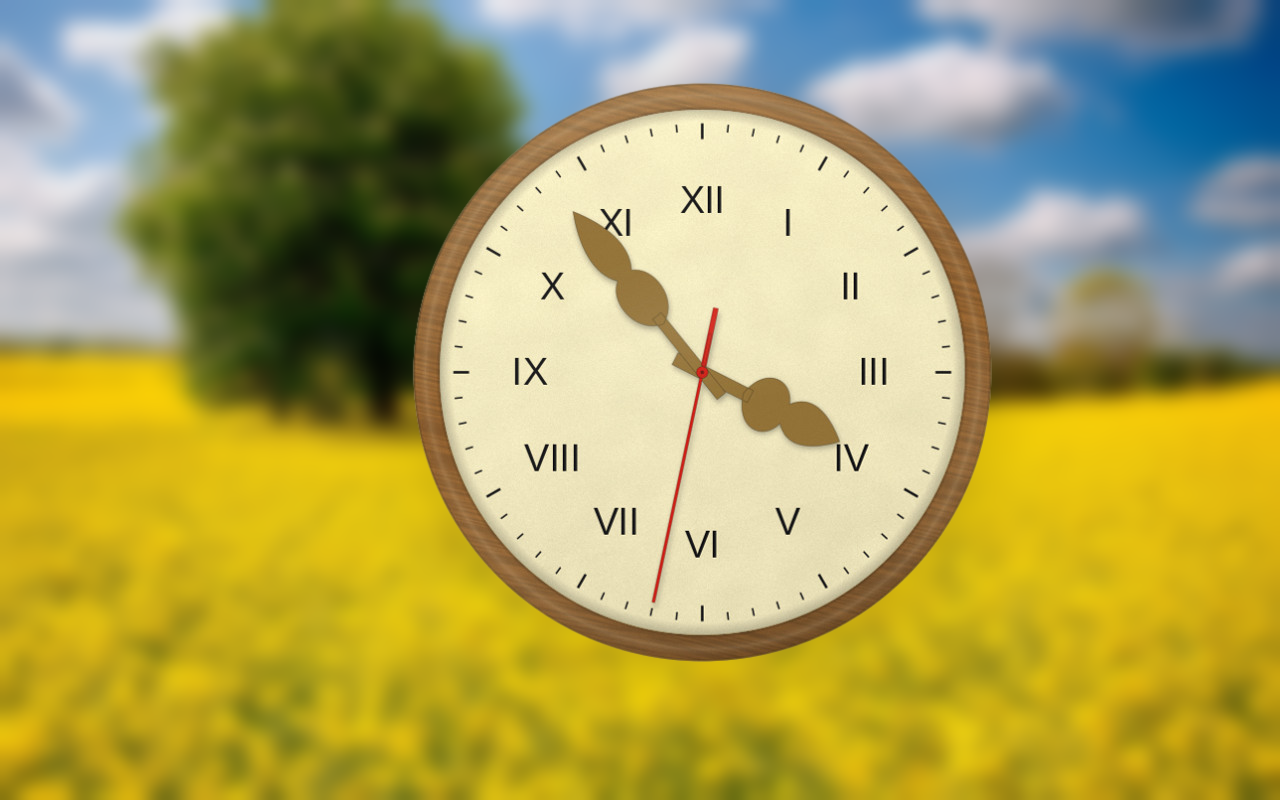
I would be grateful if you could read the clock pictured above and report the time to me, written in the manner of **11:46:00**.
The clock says **3:53:32**
